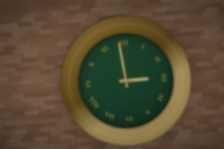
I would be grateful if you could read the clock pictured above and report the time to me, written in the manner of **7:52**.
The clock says **2:59**
